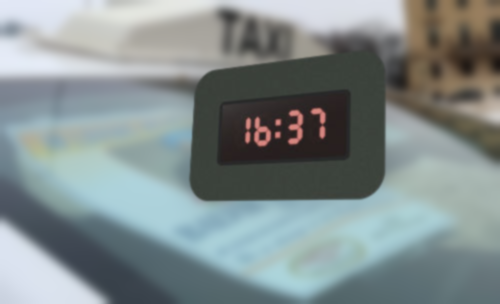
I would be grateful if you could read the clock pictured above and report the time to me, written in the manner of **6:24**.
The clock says **16:37**
